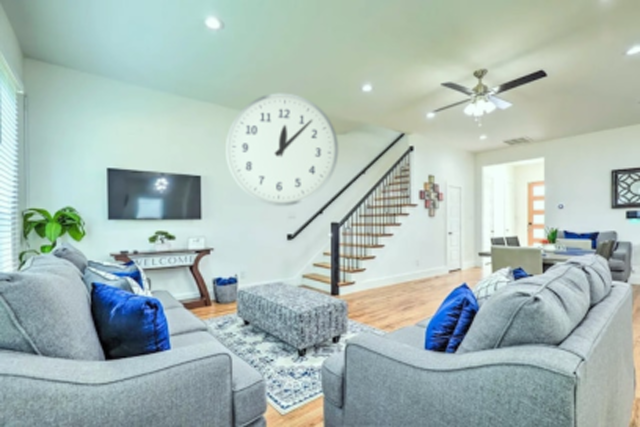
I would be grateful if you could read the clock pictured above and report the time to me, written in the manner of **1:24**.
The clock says **12:07**
